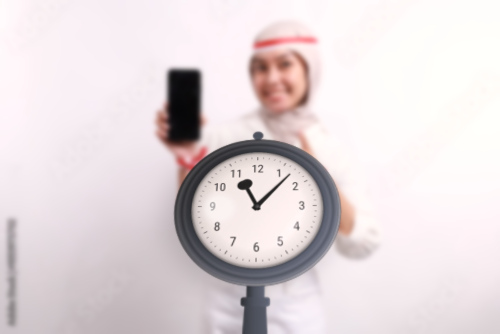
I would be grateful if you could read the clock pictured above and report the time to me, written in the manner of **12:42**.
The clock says **11:07**
